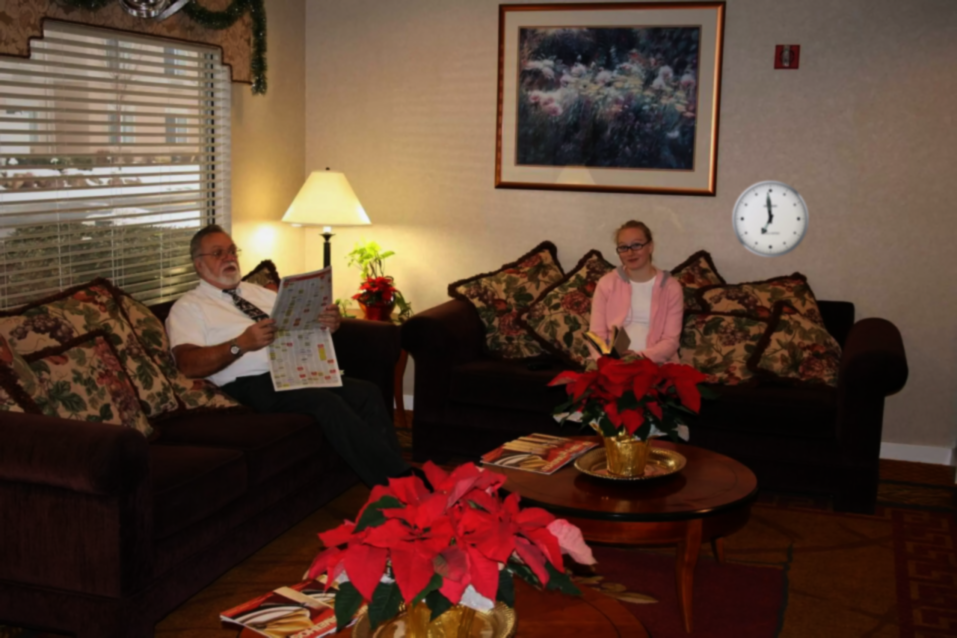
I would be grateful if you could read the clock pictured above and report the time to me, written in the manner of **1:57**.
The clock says **6:59**
